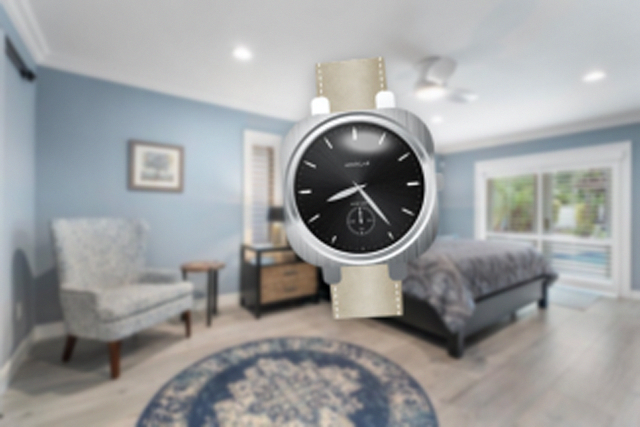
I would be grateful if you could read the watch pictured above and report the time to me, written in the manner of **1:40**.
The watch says **8:24**
